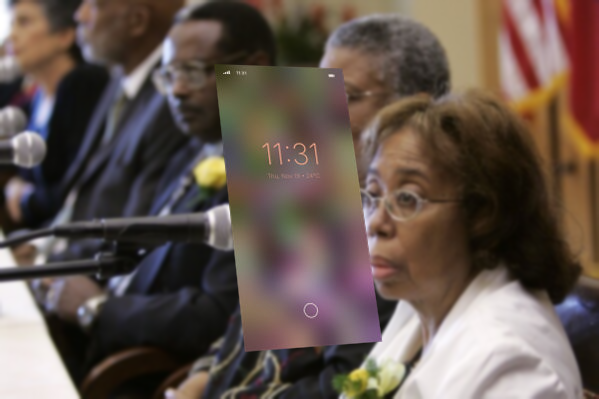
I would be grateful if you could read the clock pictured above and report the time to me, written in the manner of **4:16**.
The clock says **11:31**
